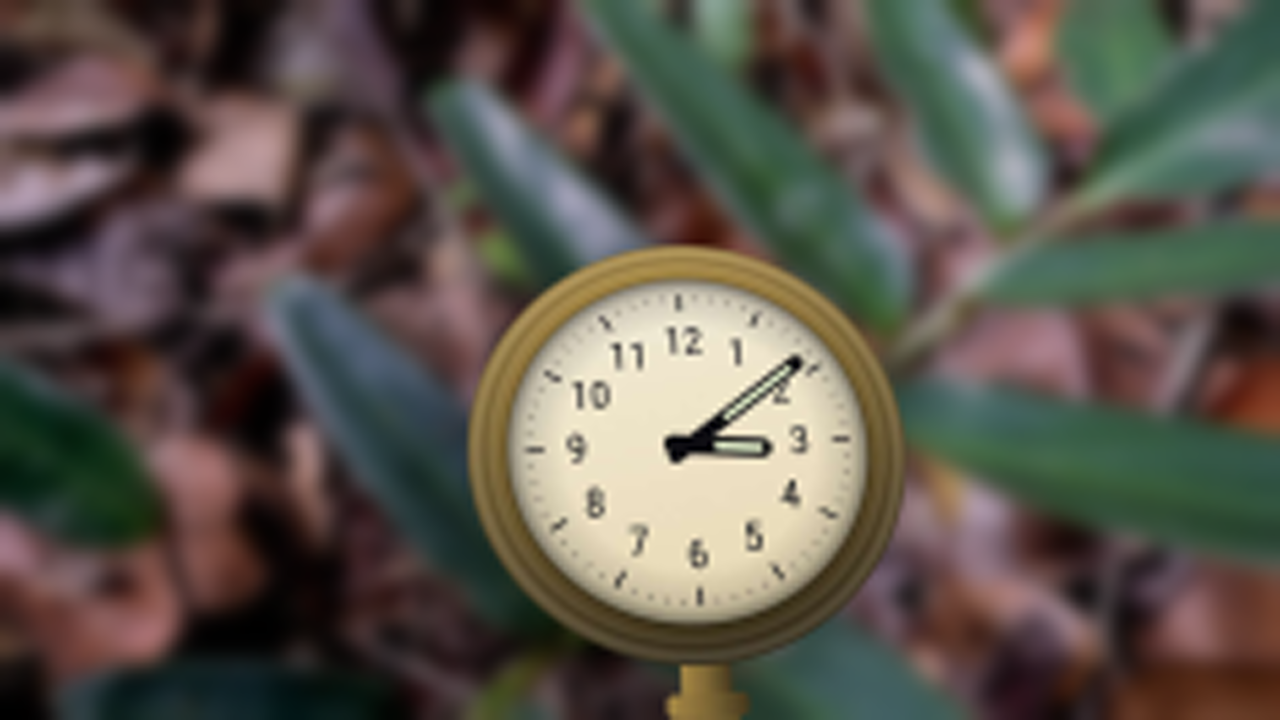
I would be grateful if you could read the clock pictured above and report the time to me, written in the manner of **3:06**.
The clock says **3:09**
